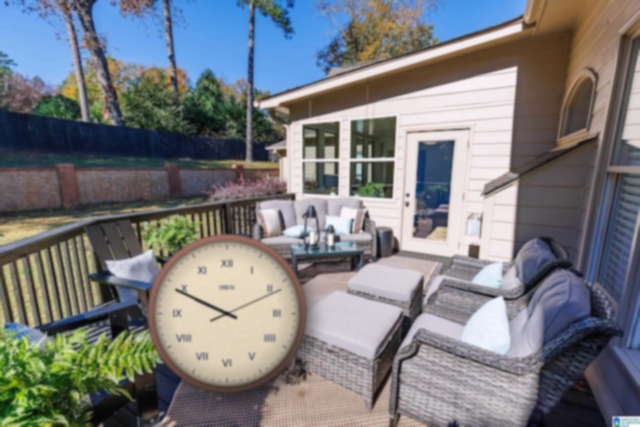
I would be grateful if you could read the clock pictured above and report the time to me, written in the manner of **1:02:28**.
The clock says **9:49:11**
